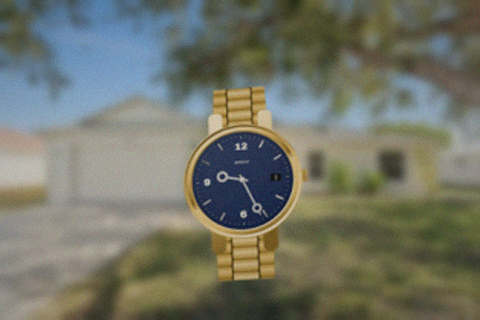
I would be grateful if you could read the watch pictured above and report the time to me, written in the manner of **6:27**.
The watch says **9:26**
